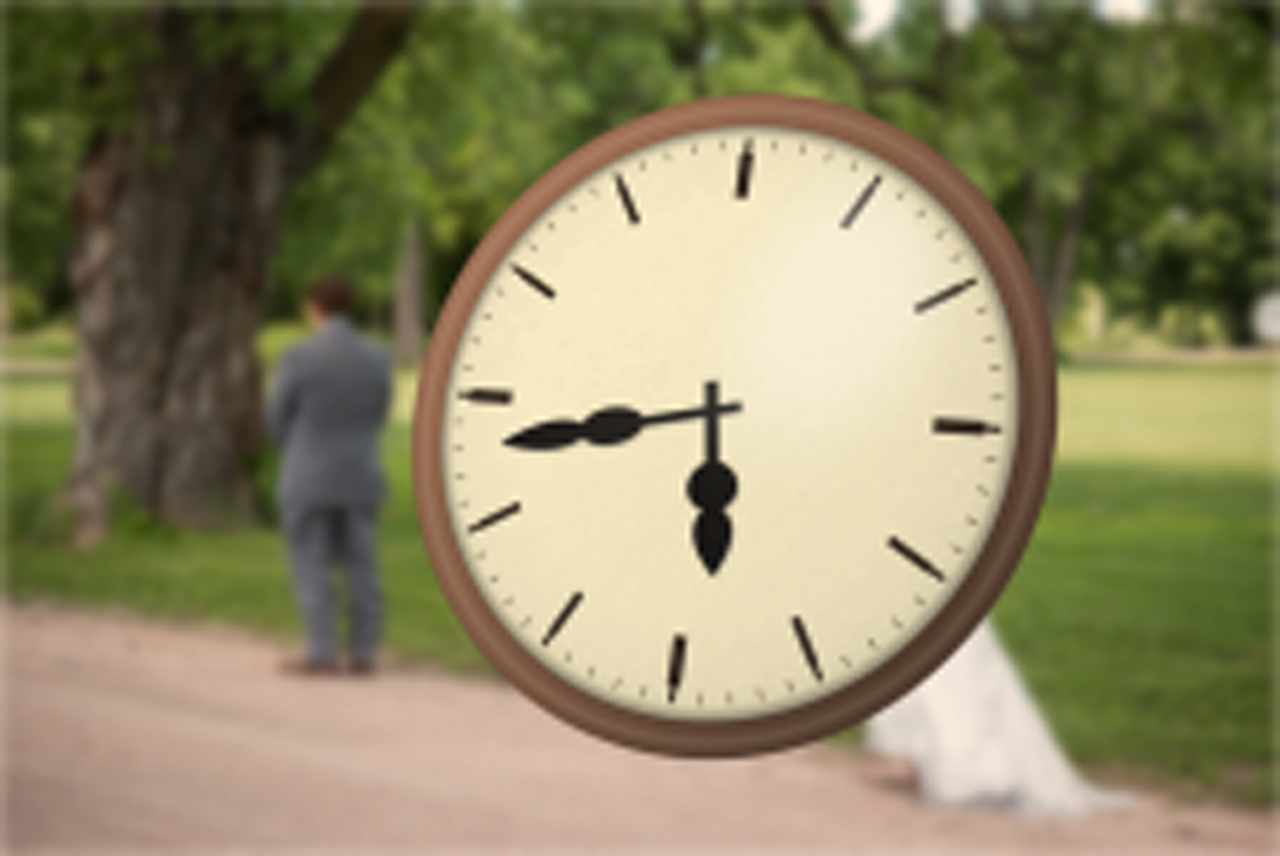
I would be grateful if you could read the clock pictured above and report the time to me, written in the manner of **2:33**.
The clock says **5:43**
